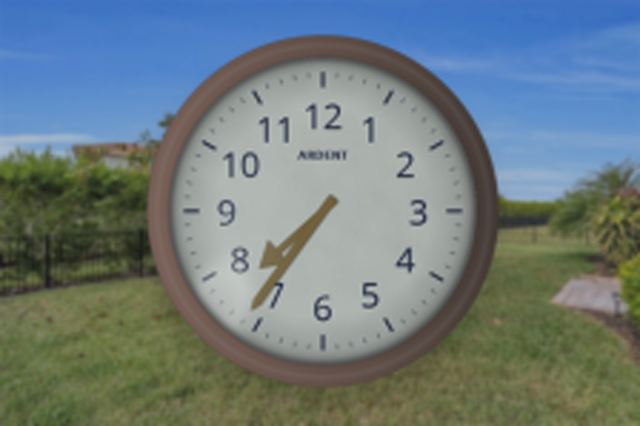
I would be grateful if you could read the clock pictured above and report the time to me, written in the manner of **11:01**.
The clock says **7:36**
